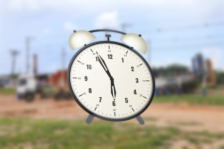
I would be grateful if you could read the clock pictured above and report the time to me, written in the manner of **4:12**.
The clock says **5:56**
